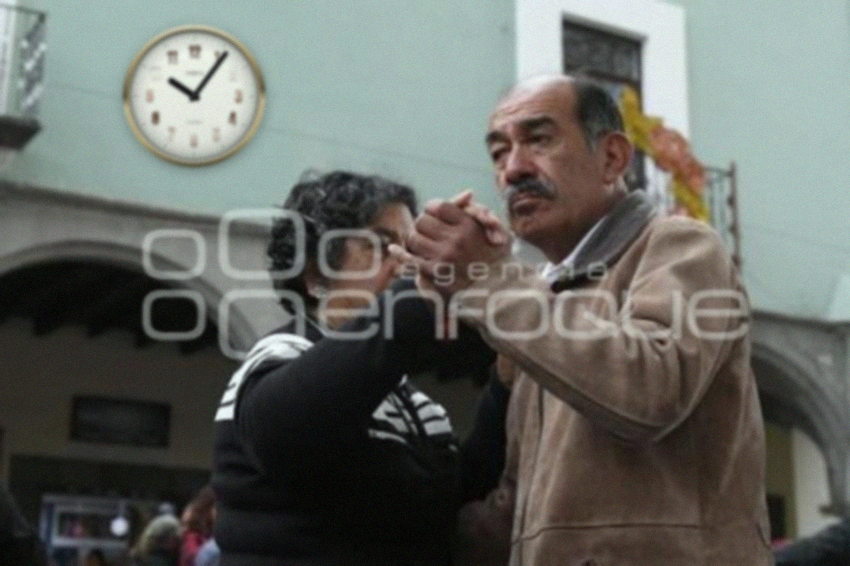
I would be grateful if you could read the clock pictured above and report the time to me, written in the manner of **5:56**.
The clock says **10:06**
